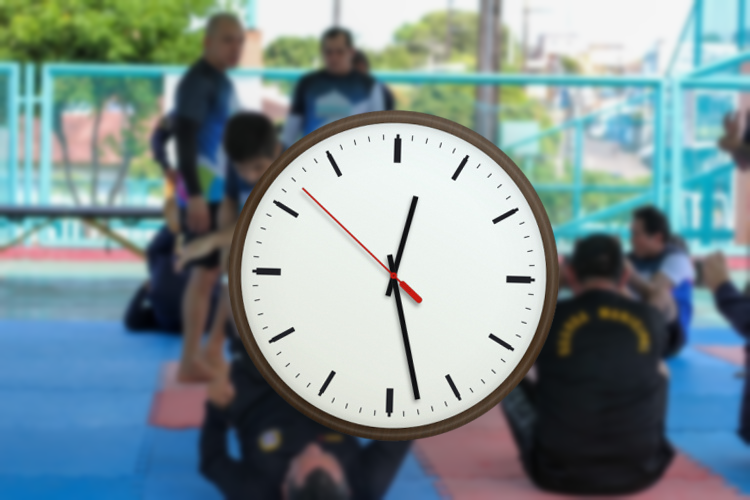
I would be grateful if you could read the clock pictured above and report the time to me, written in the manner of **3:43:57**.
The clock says **12:27:52**
